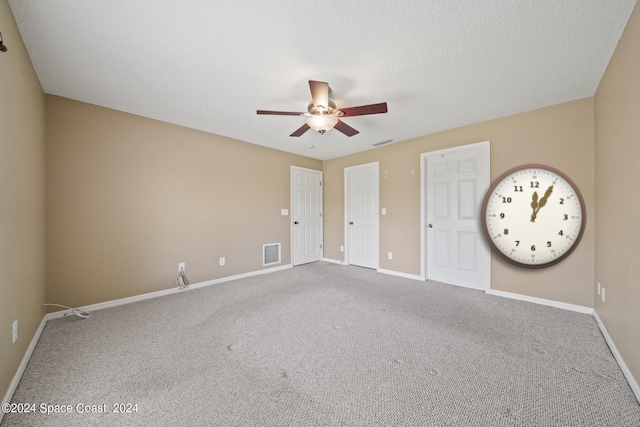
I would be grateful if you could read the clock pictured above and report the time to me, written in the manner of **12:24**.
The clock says **12:05**
